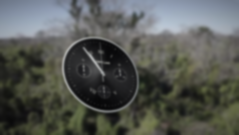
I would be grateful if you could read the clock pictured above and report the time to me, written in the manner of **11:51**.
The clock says **10:54**
